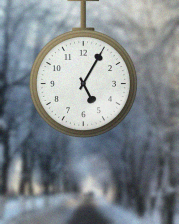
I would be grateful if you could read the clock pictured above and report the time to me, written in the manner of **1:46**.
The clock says **5:05**
